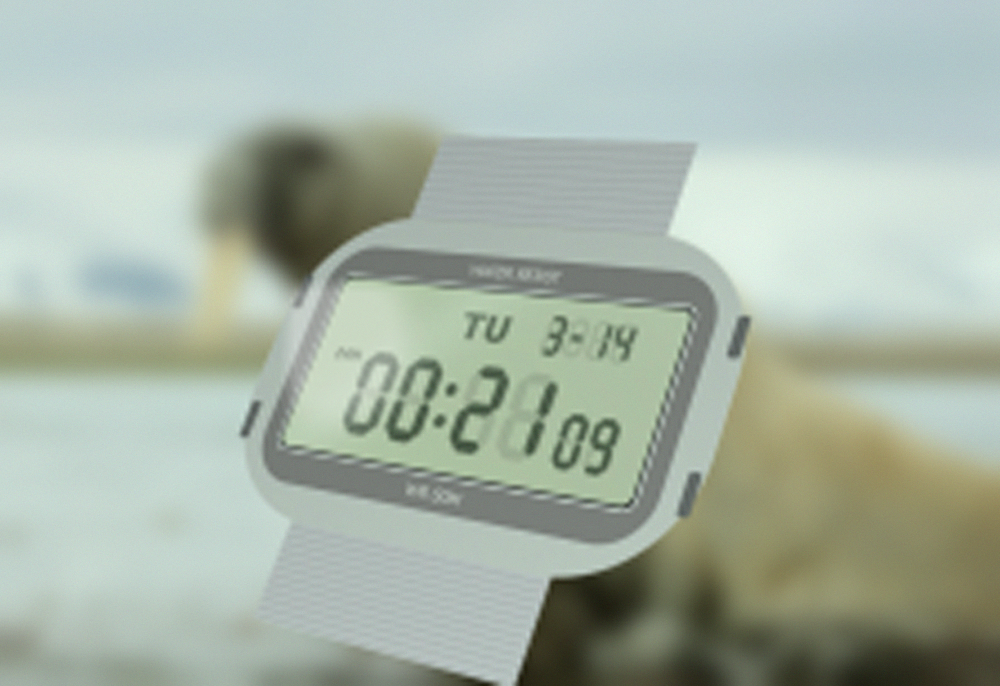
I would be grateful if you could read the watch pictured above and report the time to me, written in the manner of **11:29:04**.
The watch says **0:21:09**
